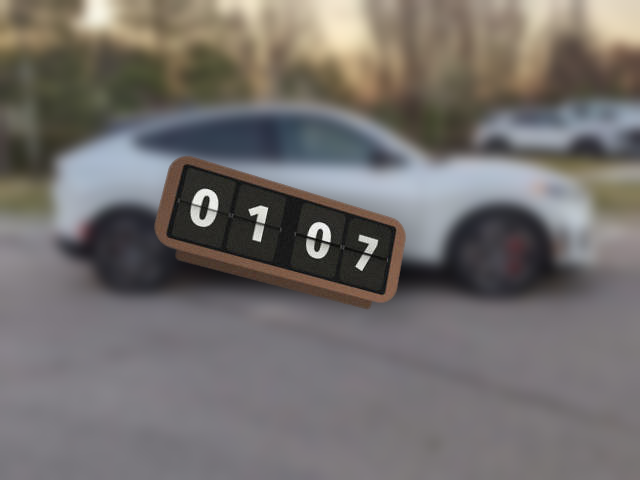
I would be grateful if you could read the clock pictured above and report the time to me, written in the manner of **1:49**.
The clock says **1:07**
